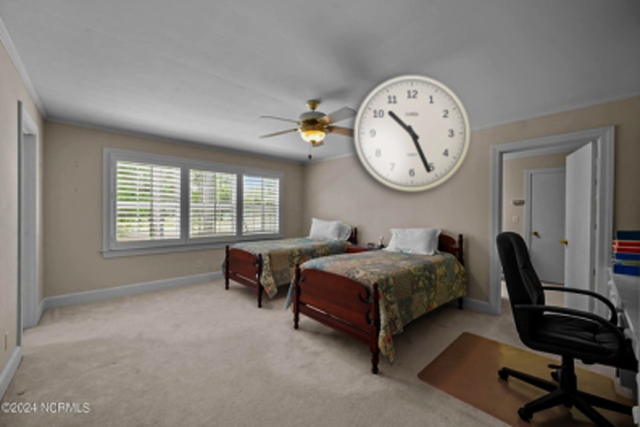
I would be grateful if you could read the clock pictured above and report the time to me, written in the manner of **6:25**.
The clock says **10:26**
